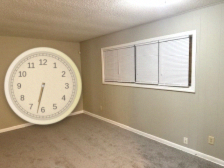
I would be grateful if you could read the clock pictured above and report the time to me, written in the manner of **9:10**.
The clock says **6:32**
